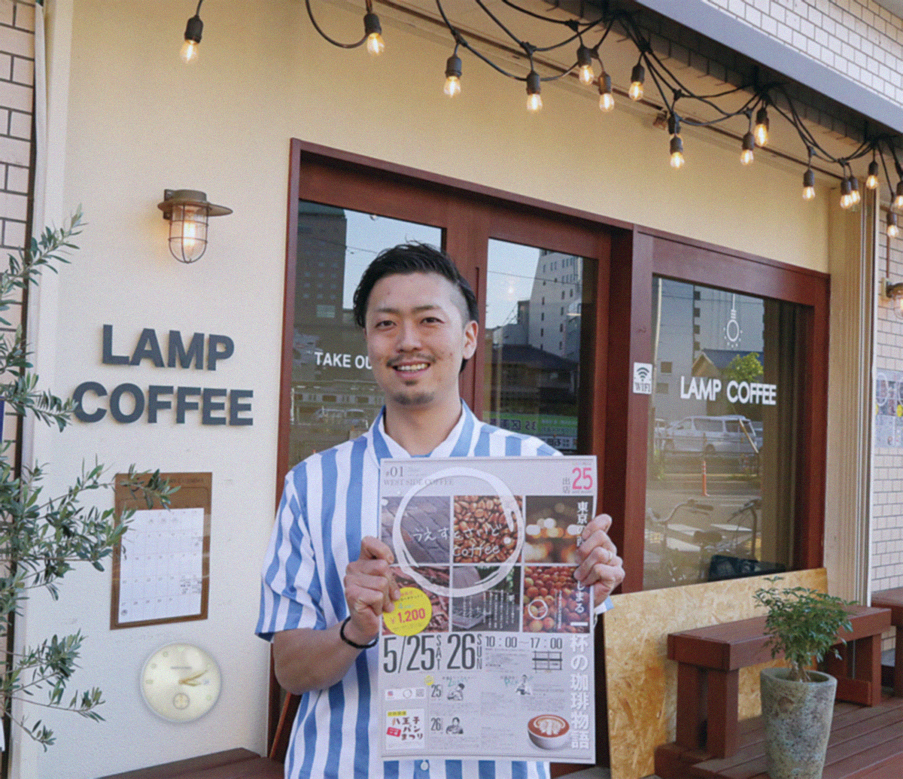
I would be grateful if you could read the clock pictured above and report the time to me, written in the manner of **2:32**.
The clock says **3:11**
